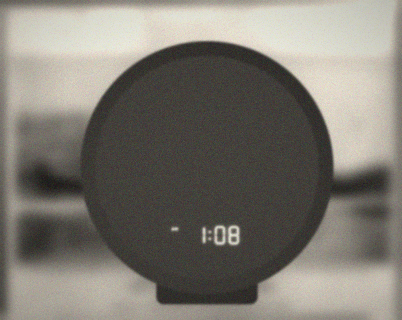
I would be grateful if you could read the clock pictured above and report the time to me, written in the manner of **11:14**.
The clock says **1:08**
